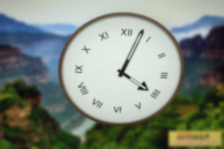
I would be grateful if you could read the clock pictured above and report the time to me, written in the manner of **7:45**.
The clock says **4:03**
